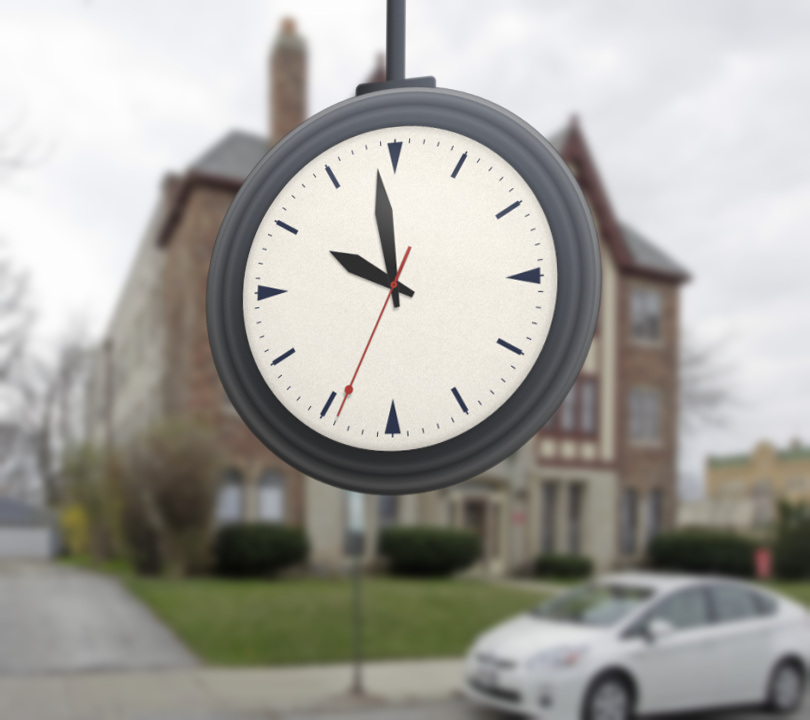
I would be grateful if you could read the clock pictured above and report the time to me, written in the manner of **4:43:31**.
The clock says **9:58:34**
